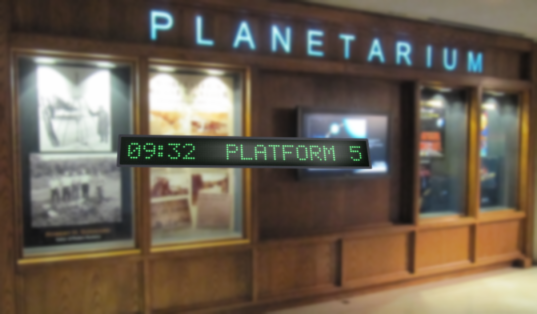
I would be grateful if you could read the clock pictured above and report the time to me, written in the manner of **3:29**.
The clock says **9:32**
